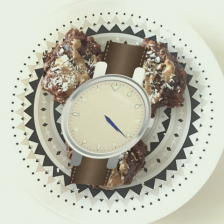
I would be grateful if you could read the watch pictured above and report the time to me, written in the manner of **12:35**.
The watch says **4:21**
